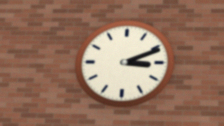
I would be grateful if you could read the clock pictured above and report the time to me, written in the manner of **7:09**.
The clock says **3:11**
